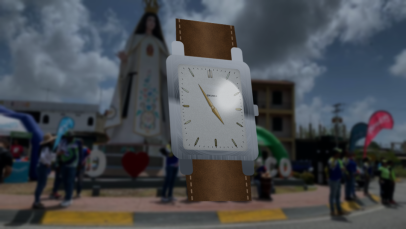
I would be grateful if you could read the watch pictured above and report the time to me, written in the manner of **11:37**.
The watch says **4:55**
